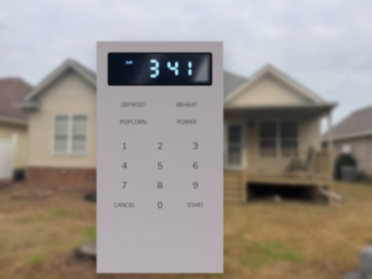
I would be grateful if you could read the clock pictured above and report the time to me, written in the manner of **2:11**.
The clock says **3:41**
